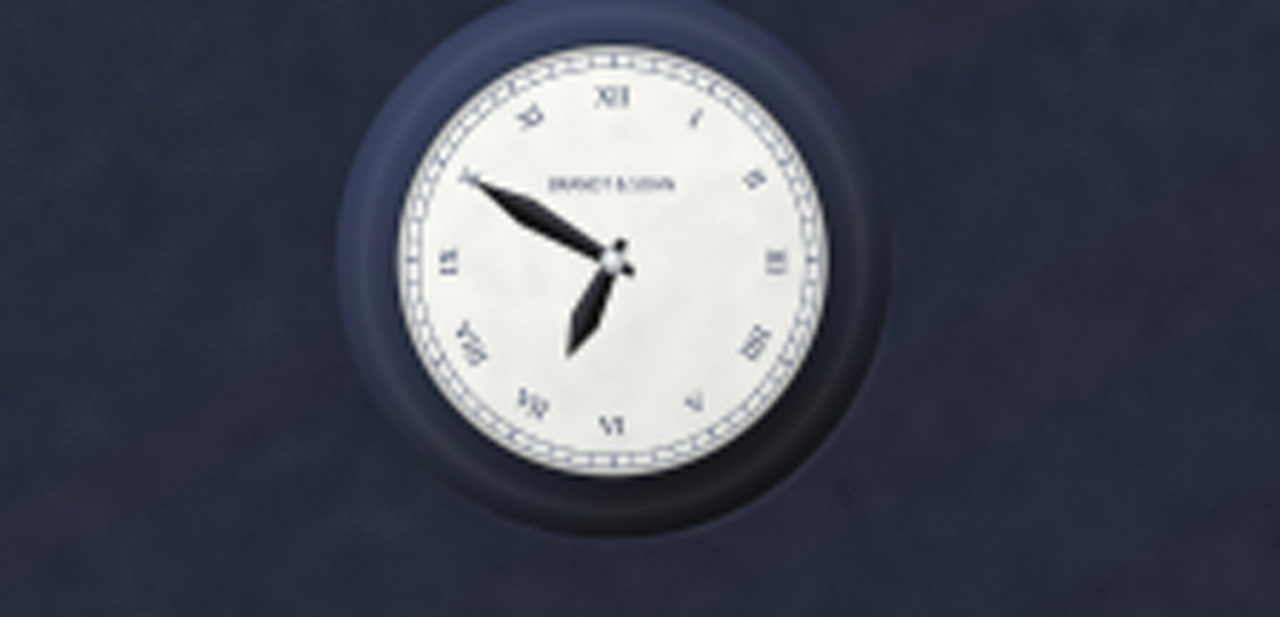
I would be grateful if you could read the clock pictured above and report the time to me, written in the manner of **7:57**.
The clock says **6:50**
